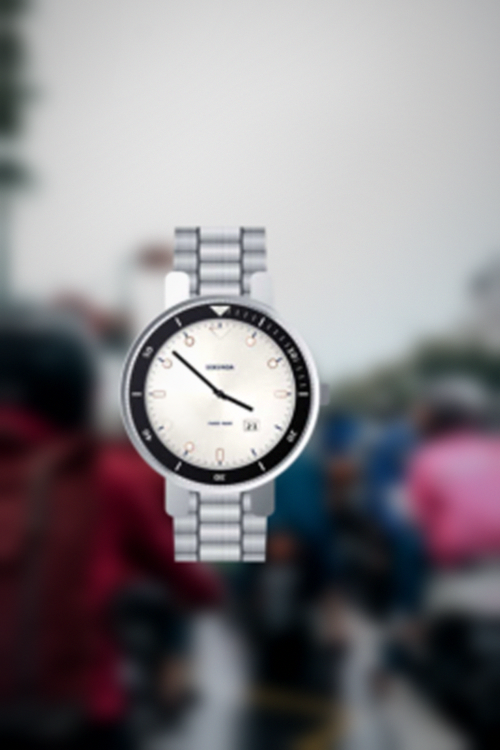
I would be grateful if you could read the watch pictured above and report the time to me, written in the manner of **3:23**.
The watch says **3:52**
